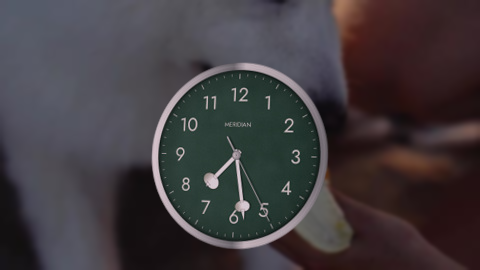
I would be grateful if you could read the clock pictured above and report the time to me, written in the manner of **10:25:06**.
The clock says **7:28:25**
